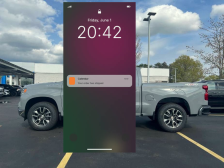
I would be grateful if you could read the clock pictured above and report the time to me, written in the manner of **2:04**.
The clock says **20:42**
